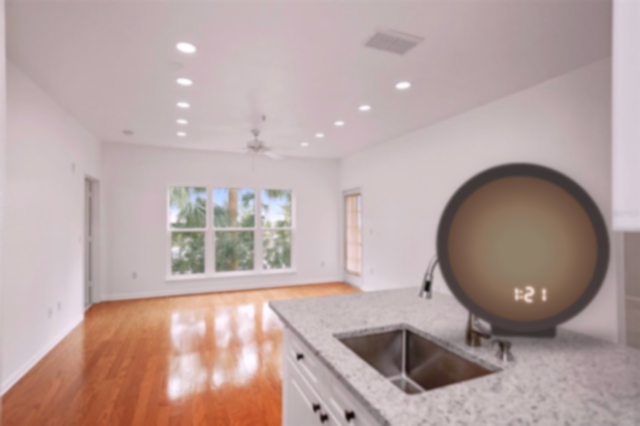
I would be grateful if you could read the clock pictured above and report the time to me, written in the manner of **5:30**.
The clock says **1:21**
